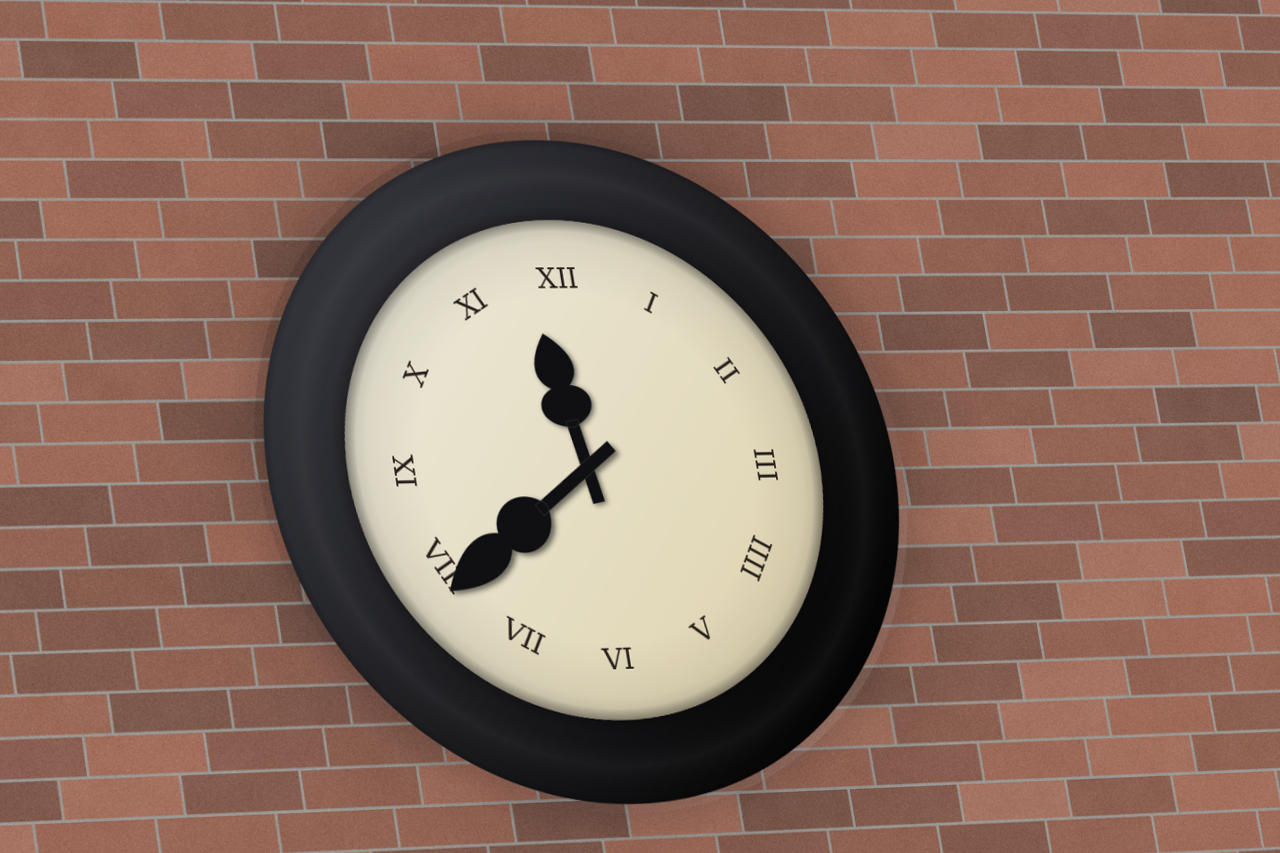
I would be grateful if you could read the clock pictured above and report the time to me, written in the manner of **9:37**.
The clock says **11:39**
